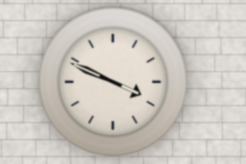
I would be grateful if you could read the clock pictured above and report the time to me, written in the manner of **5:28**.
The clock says **3:49**
